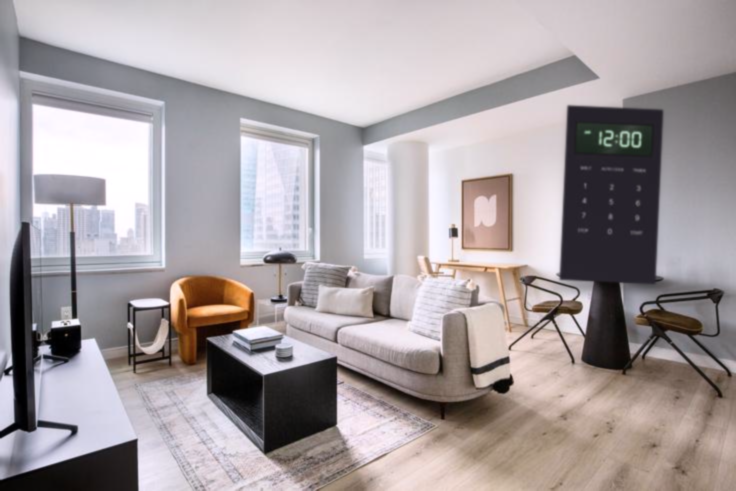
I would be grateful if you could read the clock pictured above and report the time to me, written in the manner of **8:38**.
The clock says **12:00**
